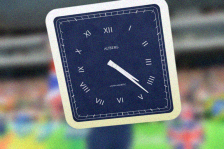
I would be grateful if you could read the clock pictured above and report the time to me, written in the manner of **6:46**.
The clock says **4:23**
